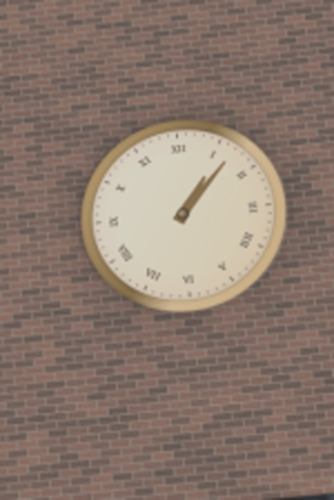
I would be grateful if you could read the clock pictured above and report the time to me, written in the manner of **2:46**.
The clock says **1:07**
